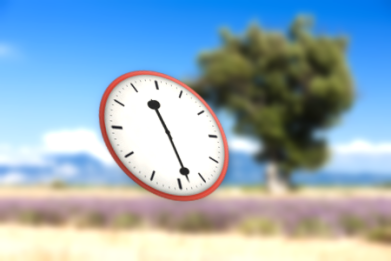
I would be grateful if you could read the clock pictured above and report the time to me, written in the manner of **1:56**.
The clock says **11:28**
